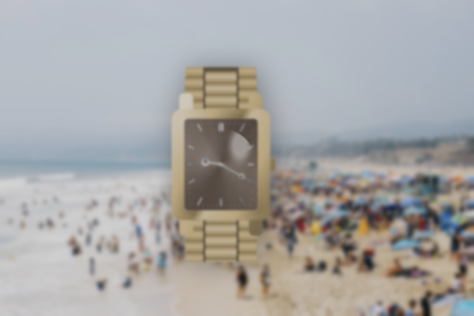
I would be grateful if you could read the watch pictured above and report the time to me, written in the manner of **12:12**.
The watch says **9:20**
